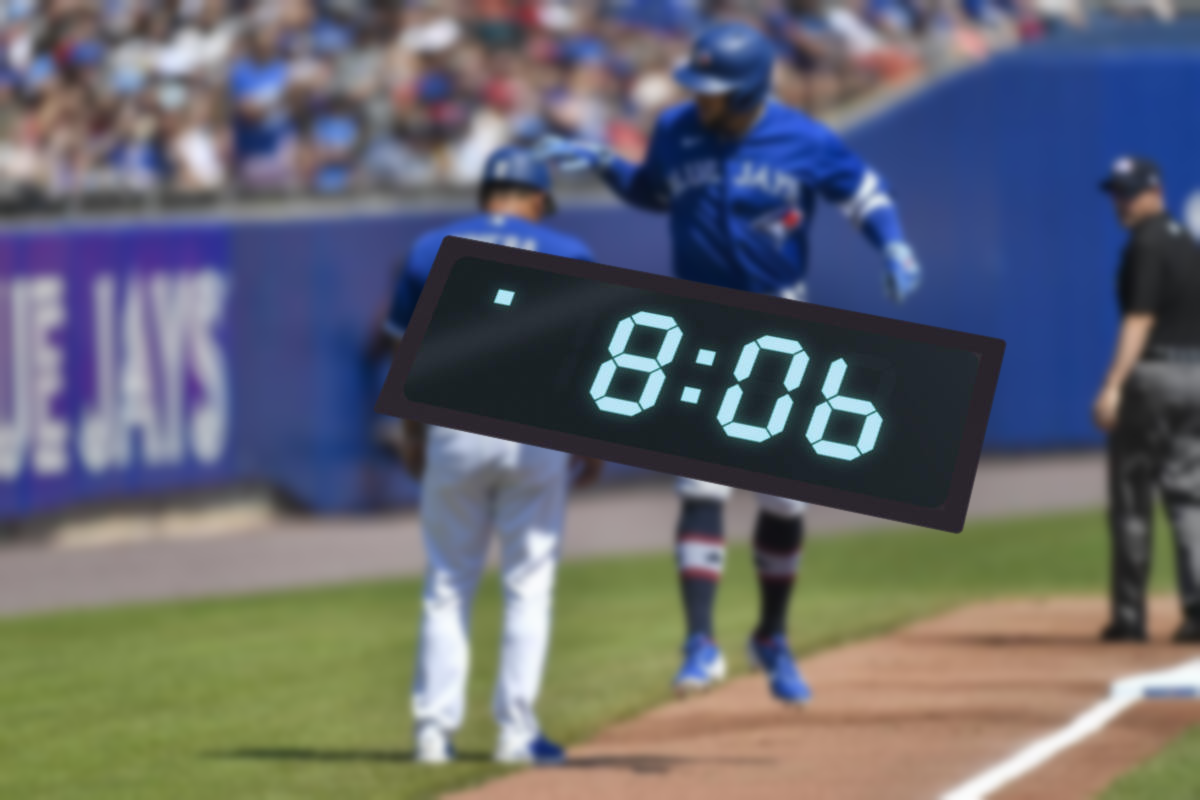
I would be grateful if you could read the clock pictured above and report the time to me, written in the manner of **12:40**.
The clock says **8:06**
